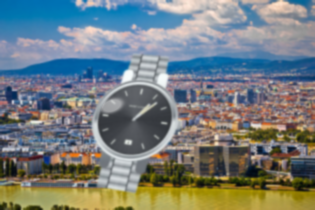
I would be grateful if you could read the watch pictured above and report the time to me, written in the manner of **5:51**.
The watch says **1:07**
